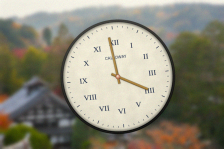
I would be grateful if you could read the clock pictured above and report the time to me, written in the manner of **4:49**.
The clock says **3:59**
